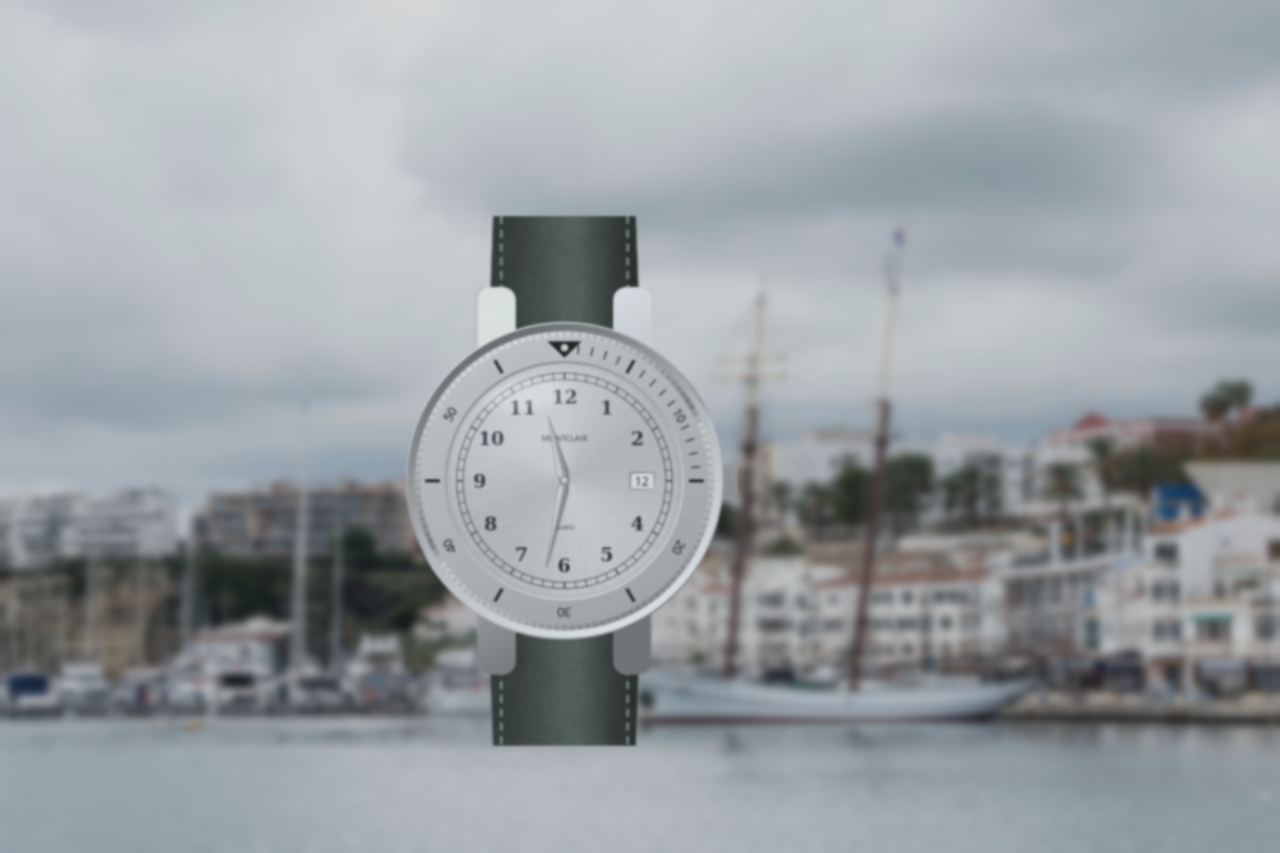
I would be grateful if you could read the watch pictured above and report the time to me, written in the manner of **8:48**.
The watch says **11:32**
